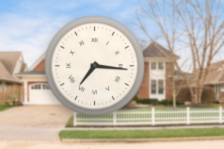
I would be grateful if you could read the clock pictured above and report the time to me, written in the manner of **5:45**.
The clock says **7:16**
